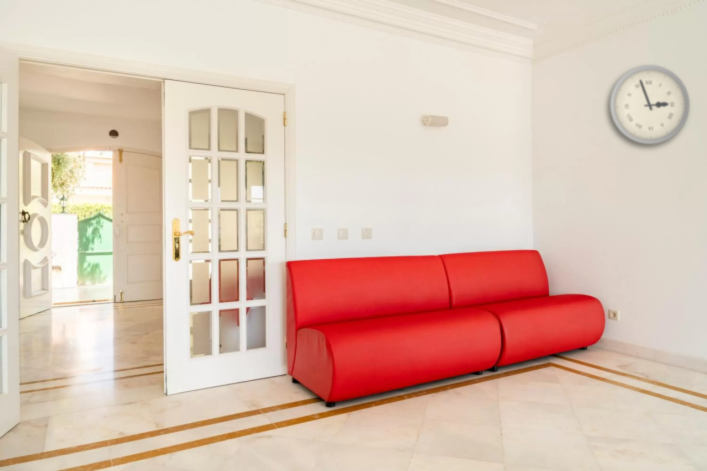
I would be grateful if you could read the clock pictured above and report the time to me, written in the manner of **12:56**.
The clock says **2:57**
